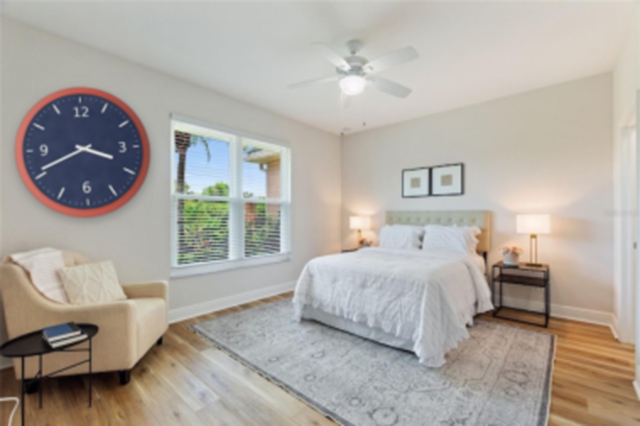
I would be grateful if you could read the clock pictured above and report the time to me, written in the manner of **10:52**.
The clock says **3:41**
